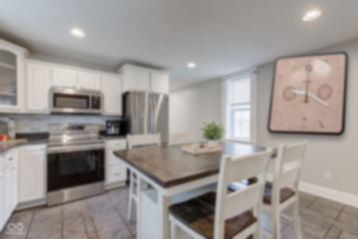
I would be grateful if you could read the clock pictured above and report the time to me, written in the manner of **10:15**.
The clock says **9:20**
